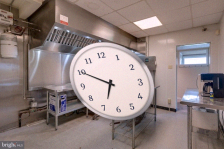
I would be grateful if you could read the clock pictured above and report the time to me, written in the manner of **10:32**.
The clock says **6:50**
